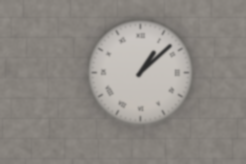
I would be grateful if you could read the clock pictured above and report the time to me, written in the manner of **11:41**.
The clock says **1:08**
